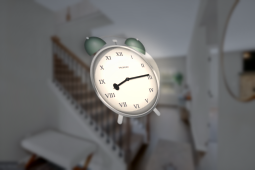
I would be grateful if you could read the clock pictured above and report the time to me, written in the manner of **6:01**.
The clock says **8:14**
